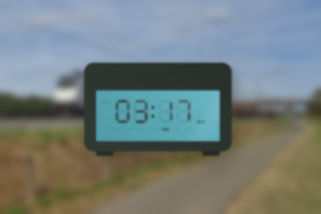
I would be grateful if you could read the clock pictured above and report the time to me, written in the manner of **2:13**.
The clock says **3:17**
